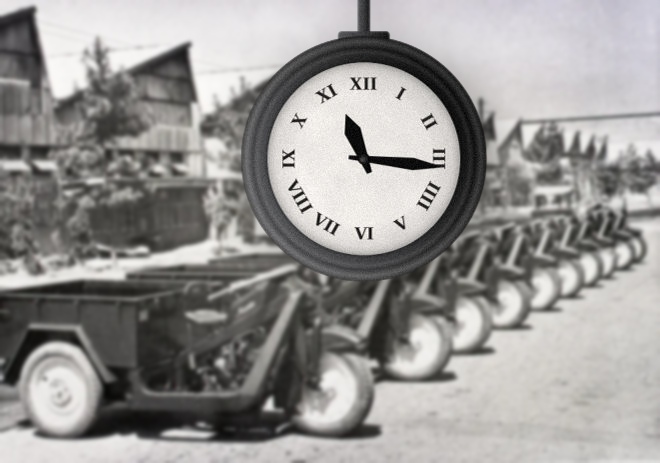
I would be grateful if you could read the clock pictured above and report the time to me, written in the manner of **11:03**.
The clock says **11:16**
